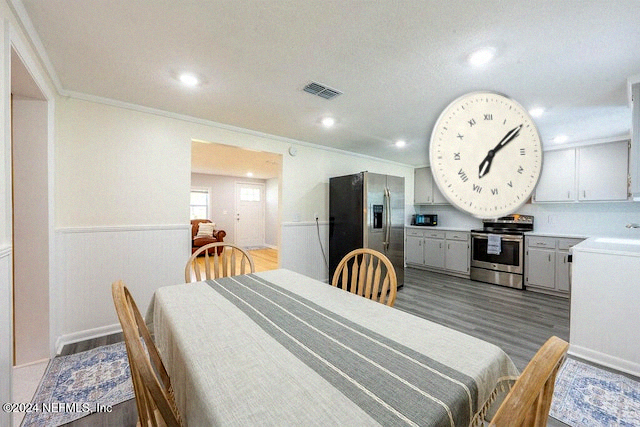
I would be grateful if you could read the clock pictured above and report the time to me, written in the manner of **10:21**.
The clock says **7:09**
